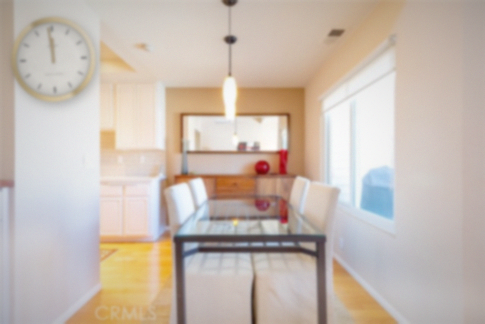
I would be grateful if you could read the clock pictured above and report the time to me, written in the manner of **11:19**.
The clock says **11:59**
